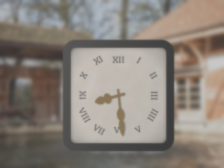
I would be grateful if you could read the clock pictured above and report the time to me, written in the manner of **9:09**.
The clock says **8:29**
